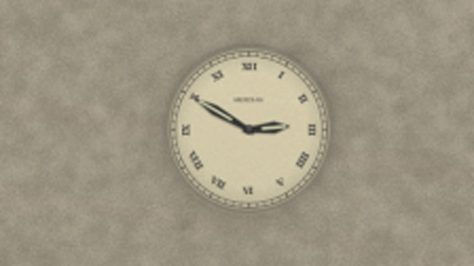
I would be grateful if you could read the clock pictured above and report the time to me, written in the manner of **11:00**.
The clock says **2:50**
